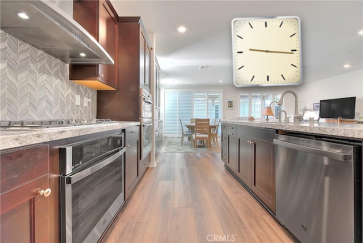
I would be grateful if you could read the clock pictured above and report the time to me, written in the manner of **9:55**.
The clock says **9:16**
